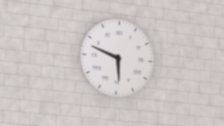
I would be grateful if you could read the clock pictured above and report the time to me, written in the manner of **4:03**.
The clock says **5:48**
